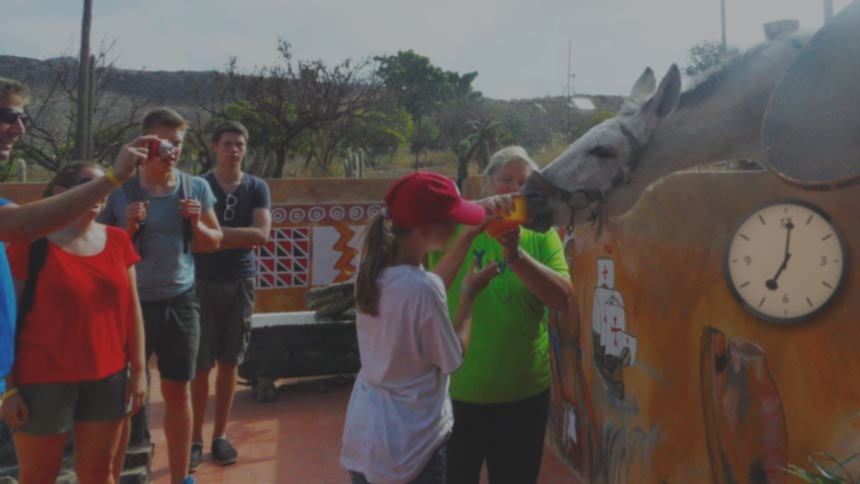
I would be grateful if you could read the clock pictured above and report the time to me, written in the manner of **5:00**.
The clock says **7:01**
